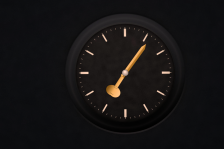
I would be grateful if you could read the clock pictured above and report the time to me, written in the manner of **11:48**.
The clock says **7:06**
